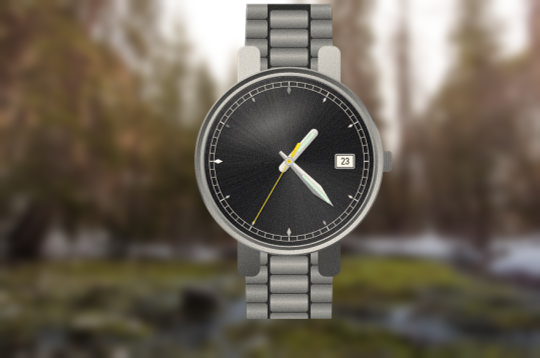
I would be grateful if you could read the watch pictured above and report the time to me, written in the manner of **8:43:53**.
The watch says **1:22:35**
